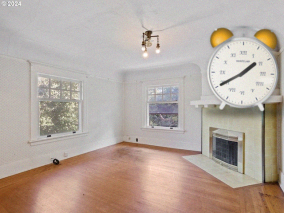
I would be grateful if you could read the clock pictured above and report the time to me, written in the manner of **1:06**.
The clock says **1:40**
